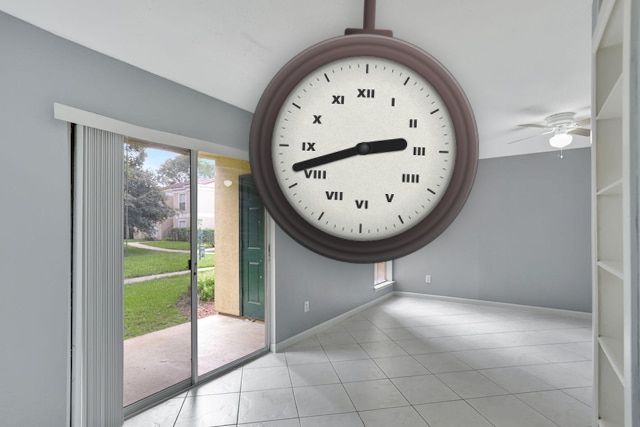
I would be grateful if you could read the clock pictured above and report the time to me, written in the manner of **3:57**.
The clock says **2:42**
